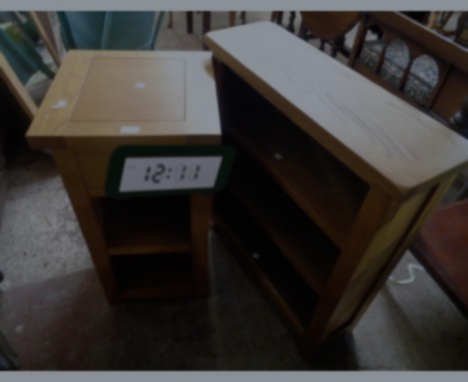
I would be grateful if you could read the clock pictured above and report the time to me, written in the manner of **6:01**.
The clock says **12:11**
